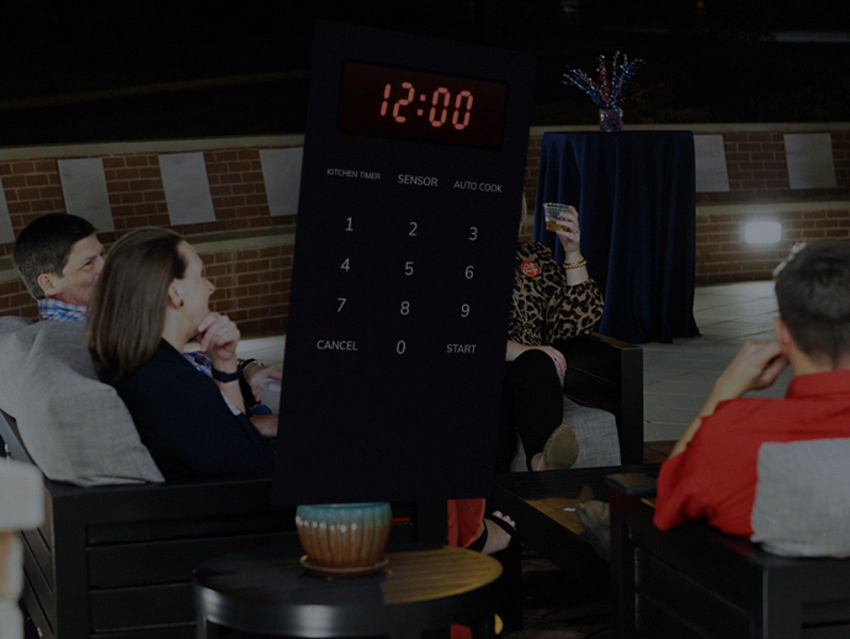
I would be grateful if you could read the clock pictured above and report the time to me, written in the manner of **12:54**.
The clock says **12:00**
